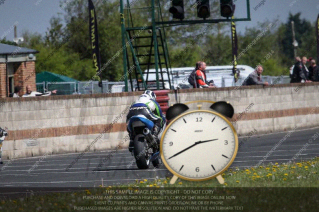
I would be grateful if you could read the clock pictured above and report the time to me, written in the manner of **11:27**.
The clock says **2:40**
